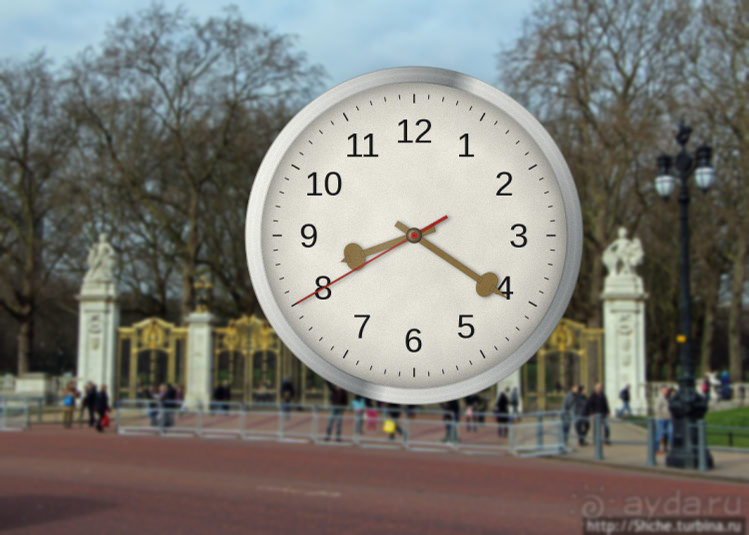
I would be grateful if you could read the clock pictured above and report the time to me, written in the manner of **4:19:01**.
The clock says **8:20:40**
